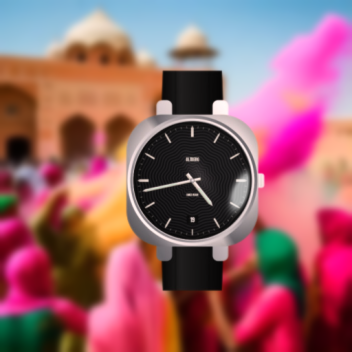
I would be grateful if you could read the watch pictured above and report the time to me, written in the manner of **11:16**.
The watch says **4:43**
